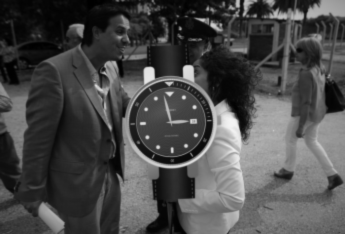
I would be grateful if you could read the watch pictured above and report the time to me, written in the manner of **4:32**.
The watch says **2:58**
